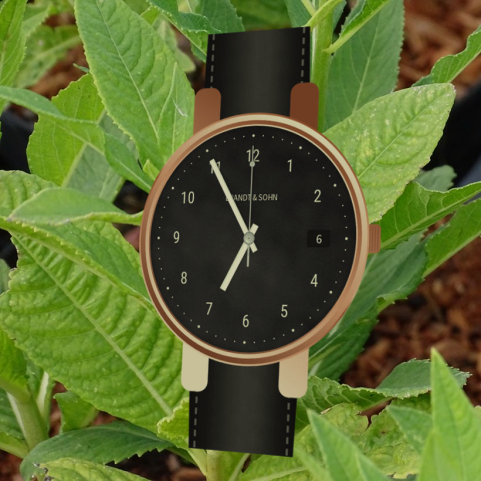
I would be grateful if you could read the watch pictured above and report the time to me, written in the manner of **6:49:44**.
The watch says **6:55:00**
